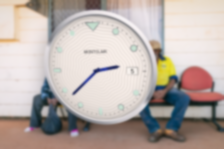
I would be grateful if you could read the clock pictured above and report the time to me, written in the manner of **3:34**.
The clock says **2:38**
